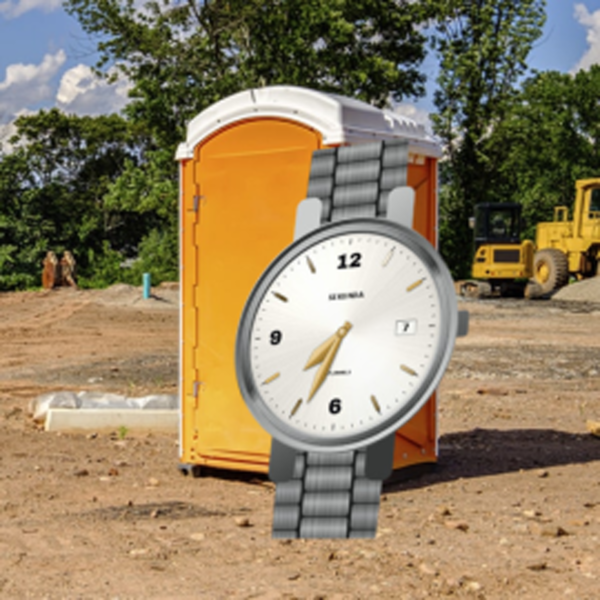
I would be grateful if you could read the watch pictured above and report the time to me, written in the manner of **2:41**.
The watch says **7:34**
